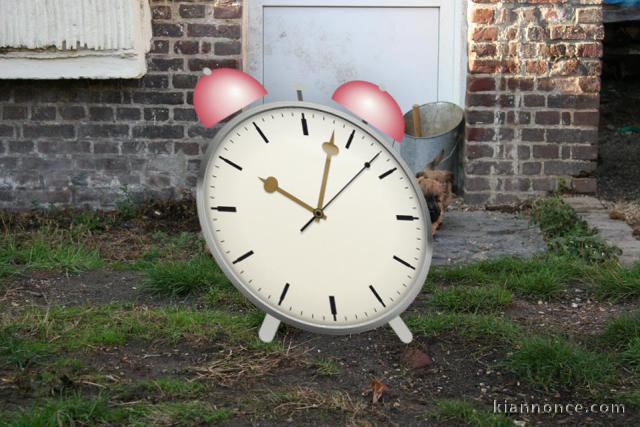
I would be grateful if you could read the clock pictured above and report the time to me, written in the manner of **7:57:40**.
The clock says **10:03:08**
